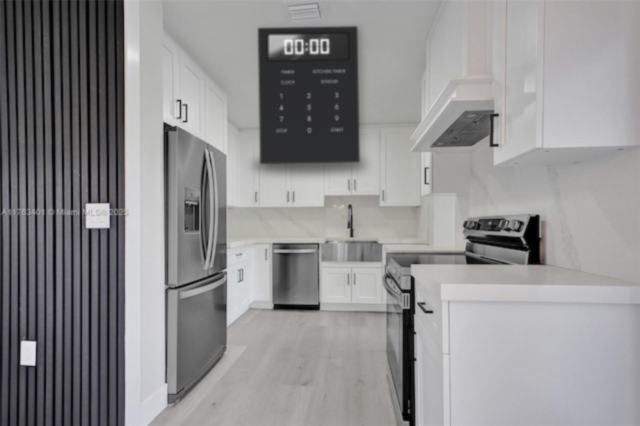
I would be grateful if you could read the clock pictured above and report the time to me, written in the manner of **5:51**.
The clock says **0:00**
